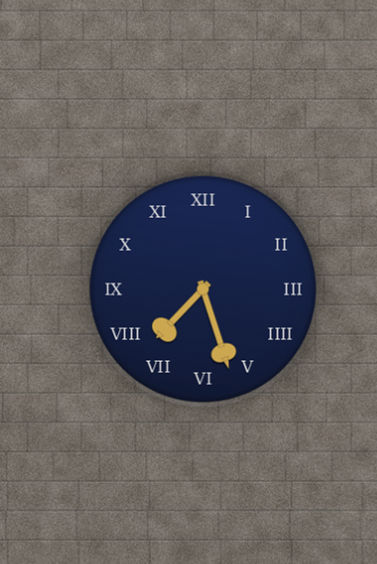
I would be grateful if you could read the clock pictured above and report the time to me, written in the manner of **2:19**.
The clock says **7:27**
